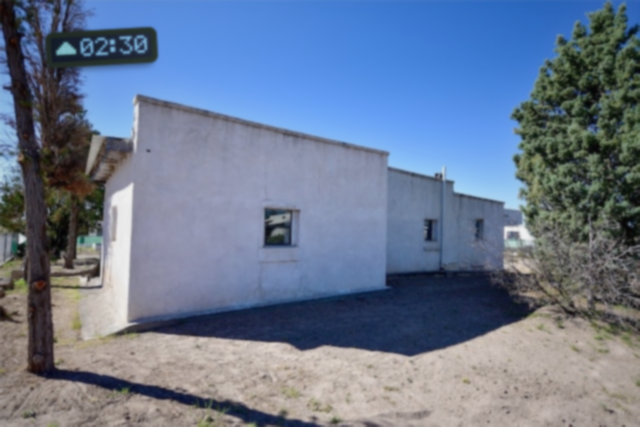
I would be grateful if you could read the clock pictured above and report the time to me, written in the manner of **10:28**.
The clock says **2:30**
